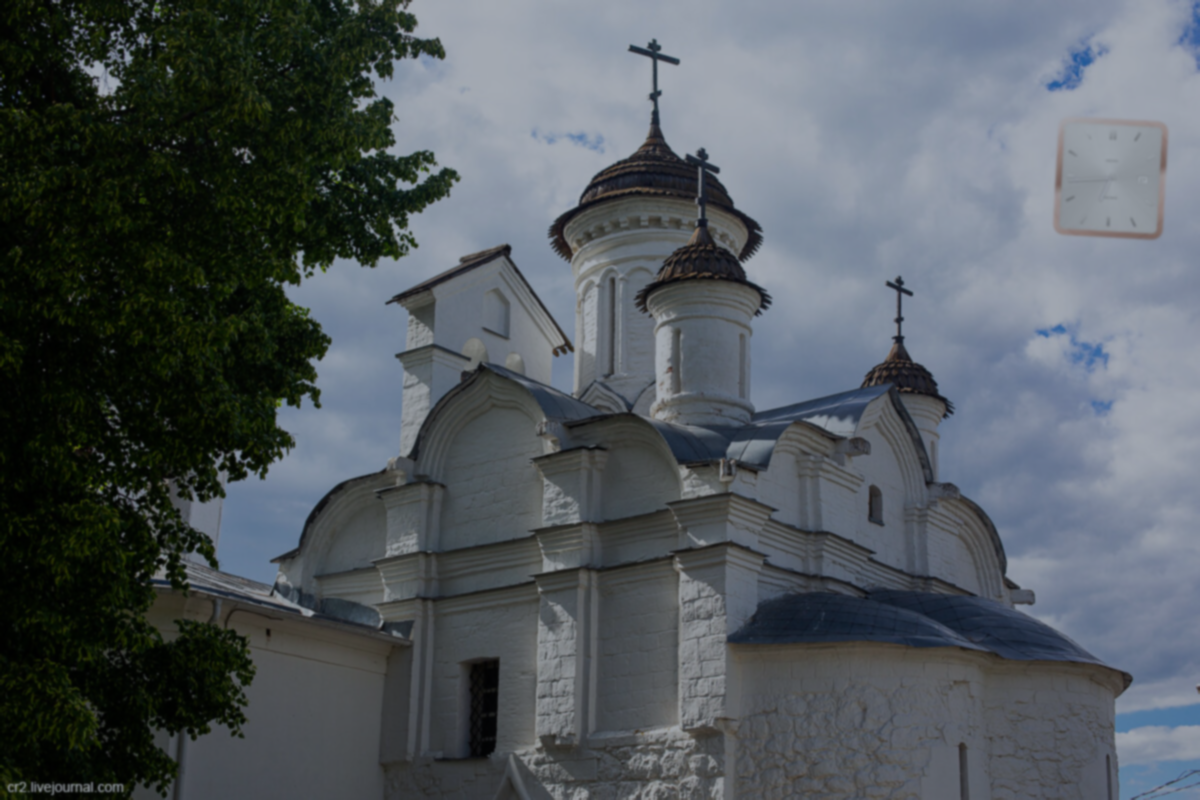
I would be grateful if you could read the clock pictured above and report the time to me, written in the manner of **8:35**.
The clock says **6:44**
